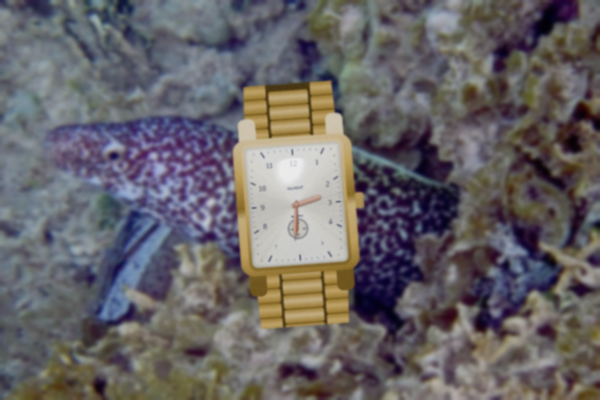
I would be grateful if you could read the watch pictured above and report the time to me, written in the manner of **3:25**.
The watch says **2:31**
